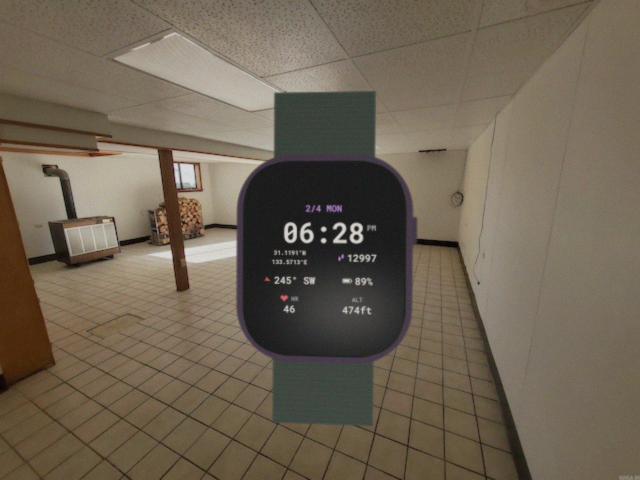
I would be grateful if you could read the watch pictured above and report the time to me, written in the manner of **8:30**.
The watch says **6:28**
